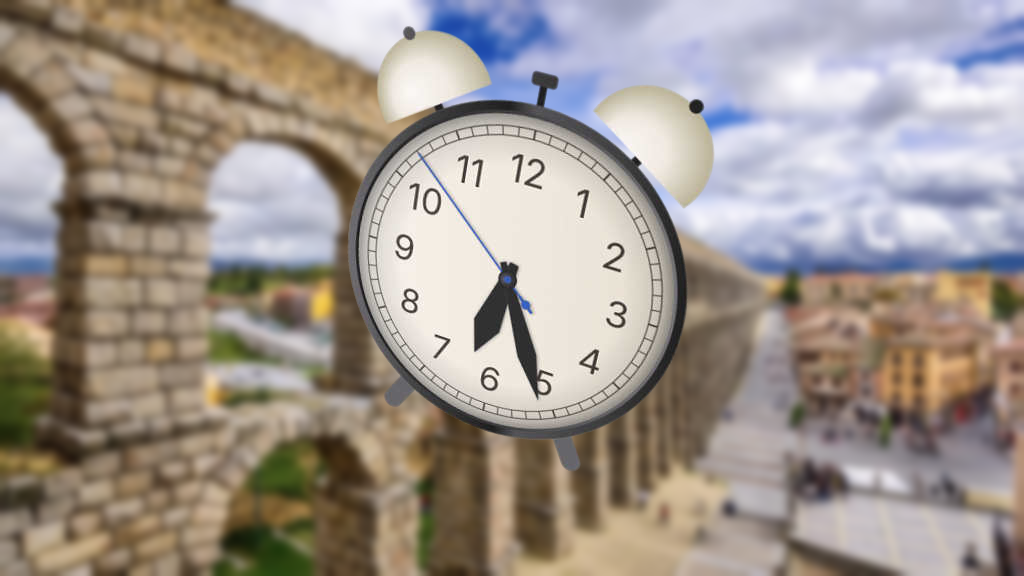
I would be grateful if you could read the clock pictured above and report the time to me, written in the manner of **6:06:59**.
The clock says **6:25:52**
